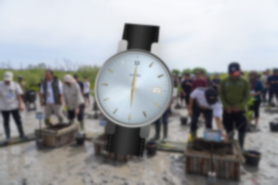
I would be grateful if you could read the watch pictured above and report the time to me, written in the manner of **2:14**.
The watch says **6:00**
